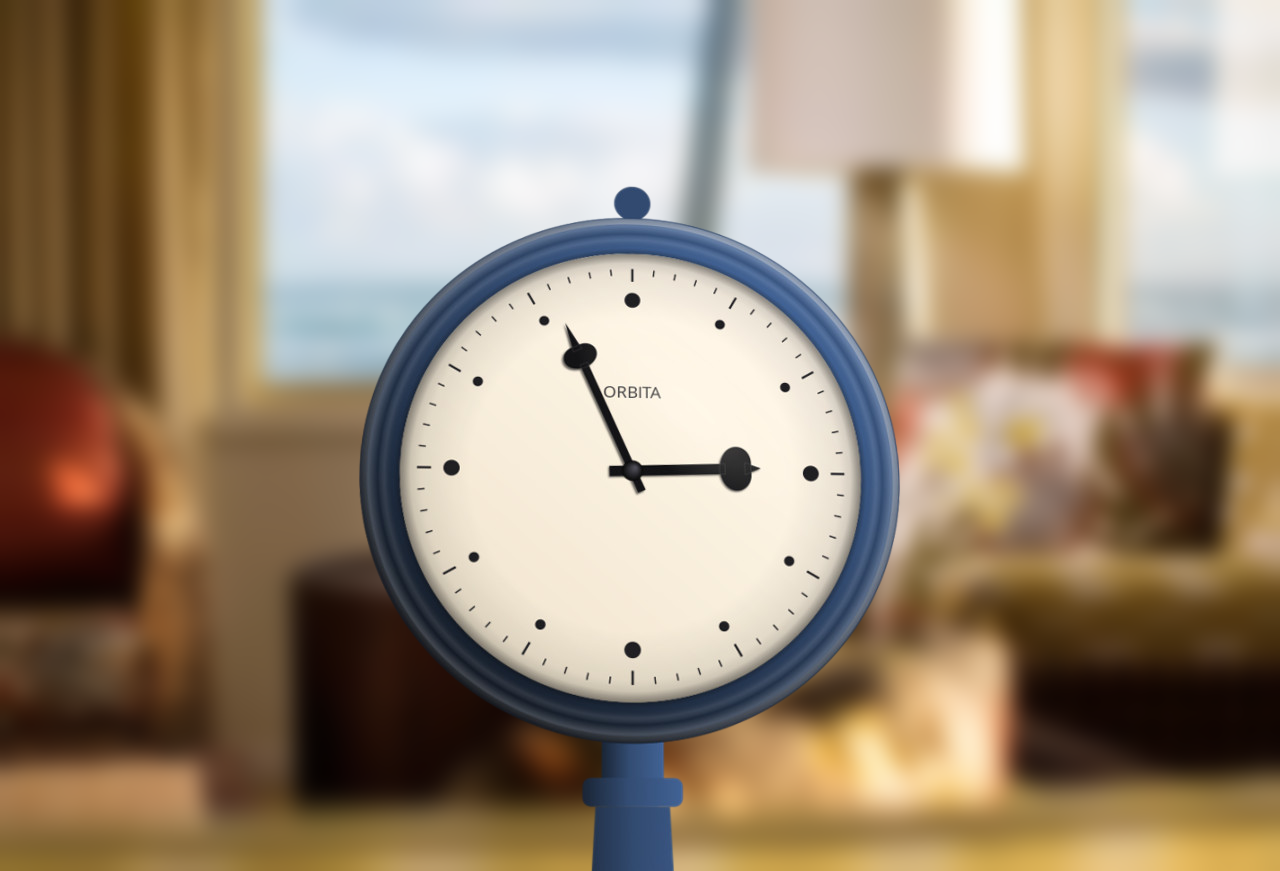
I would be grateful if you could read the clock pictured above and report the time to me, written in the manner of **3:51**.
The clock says **2:56**
